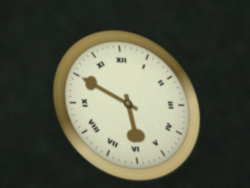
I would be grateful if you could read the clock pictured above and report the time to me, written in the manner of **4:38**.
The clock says **5:50**
